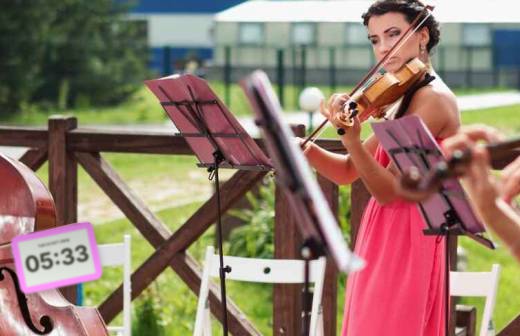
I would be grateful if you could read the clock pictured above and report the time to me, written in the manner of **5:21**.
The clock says **5:33**
